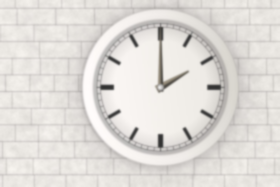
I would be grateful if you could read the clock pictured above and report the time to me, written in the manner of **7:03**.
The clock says **2:00**
